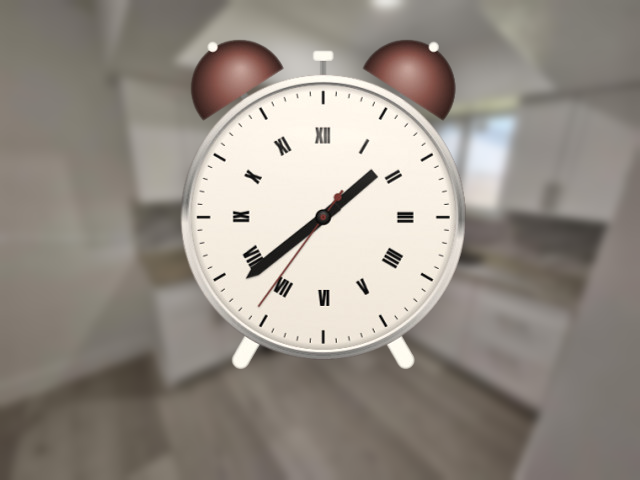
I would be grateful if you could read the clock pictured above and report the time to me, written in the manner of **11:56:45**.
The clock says **1:38:36**
